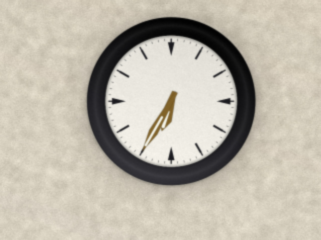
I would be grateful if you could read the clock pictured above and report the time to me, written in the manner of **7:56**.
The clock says **6:35**
